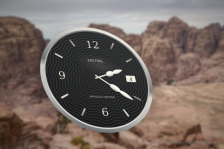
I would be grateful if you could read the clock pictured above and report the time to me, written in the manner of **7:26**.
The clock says **2:21**
